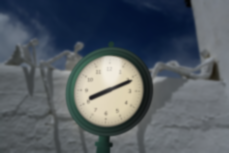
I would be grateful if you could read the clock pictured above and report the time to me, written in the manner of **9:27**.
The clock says **8:11**
